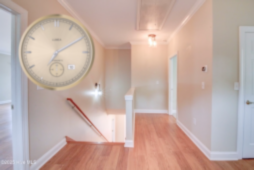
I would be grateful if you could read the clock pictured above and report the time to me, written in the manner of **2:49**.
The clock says **7:10**
